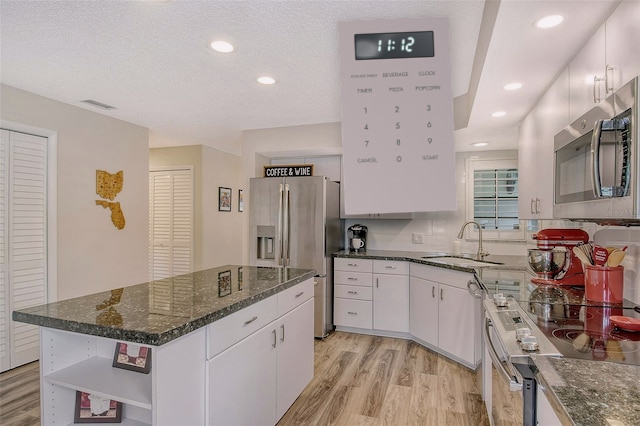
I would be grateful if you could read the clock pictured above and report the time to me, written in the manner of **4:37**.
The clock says **11:12**
